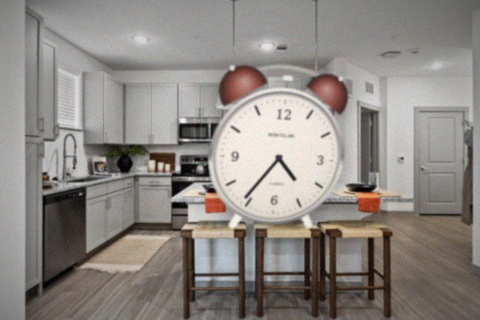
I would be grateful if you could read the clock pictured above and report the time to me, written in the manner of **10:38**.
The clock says **4:36**
